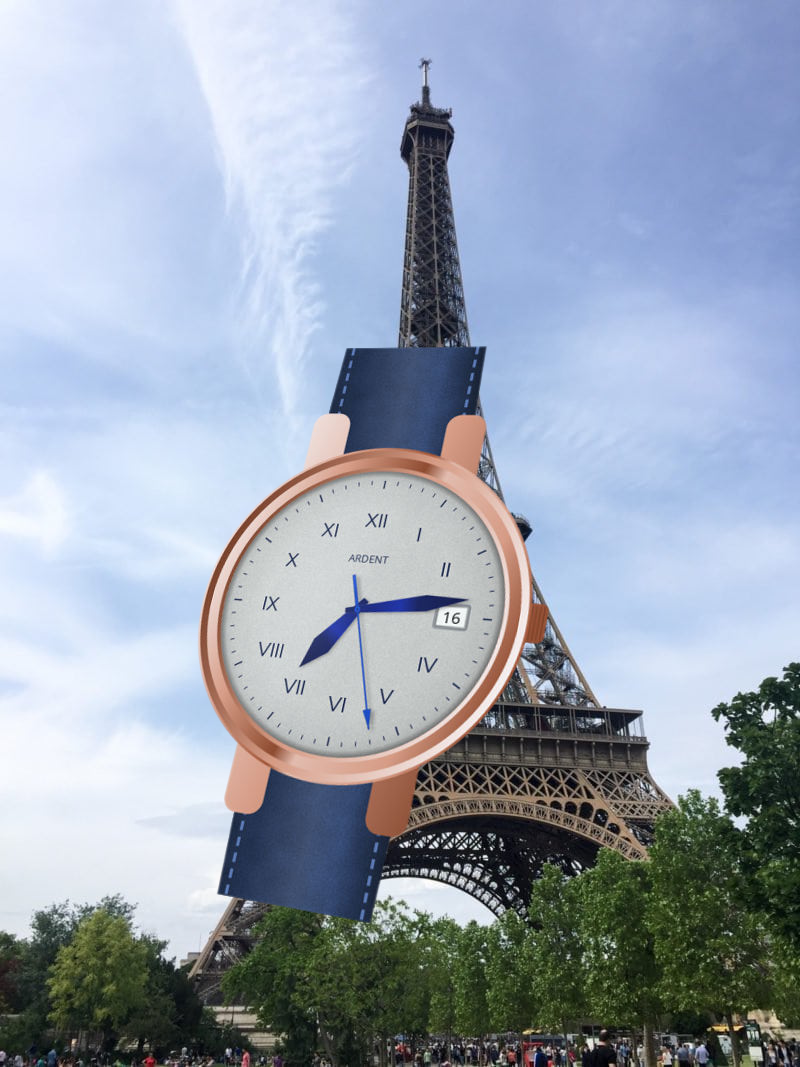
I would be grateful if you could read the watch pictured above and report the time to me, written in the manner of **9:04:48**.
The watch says **7:13:27**
